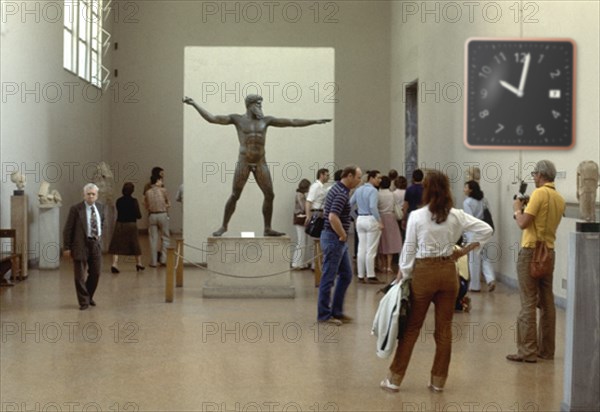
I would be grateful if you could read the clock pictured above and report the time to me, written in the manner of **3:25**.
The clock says **10:02**
